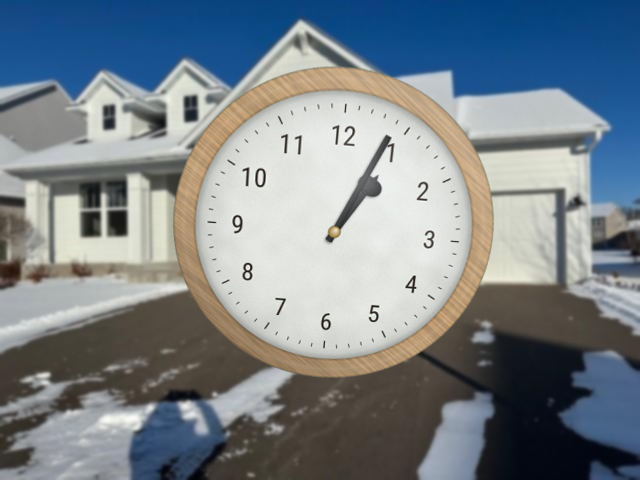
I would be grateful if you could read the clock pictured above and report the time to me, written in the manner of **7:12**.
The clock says **1:04**
